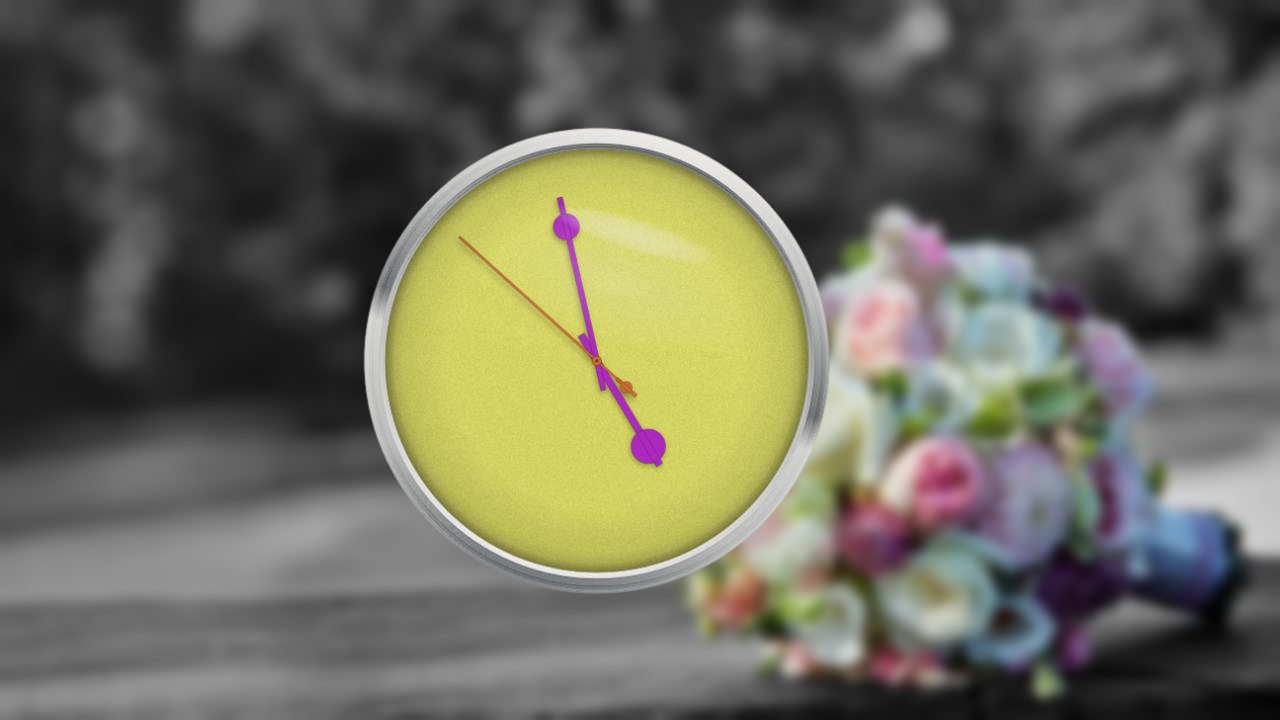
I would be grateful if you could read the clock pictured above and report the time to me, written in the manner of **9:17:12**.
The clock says **4:57:52**
